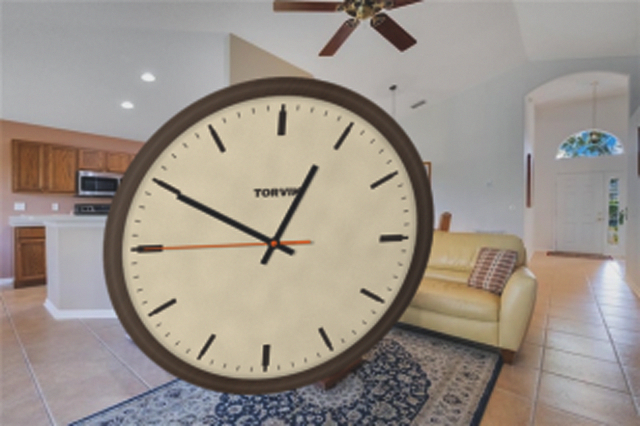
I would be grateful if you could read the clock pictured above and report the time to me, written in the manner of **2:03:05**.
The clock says **12:49:45**
